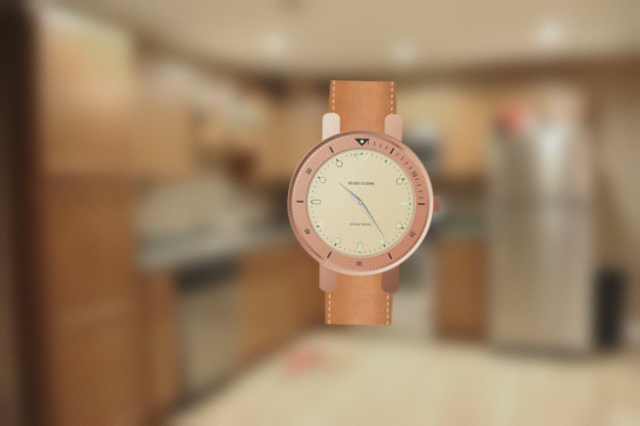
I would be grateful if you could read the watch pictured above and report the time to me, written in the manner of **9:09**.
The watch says **10:24**
